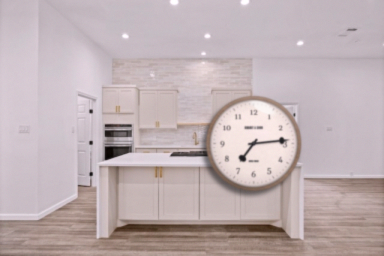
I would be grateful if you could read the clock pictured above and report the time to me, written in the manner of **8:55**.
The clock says **7:14**
